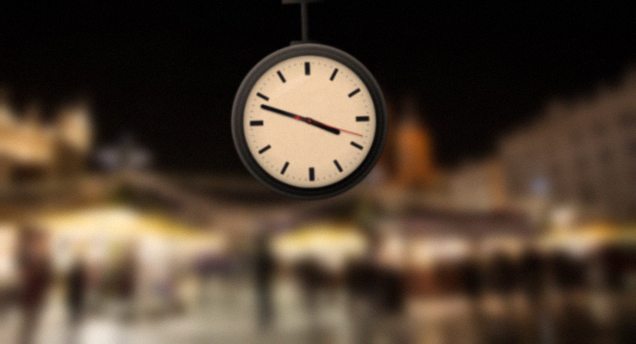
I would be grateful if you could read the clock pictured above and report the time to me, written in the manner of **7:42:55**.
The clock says **3:48:18**
